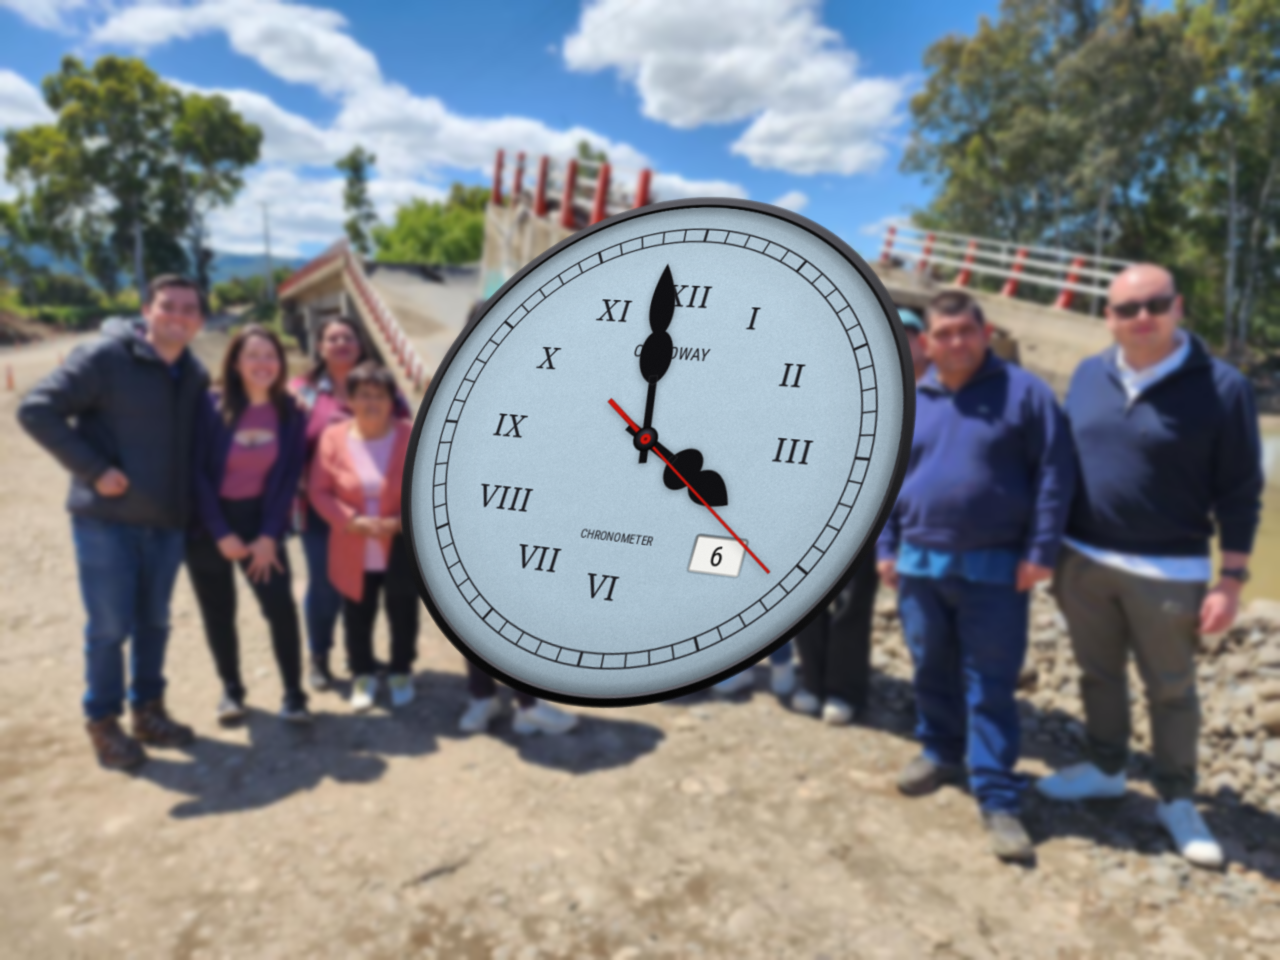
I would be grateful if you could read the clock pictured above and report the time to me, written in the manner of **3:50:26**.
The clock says **3:58:21**
